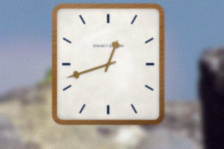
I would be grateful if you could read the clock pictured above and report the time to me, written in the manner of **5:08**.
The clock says **12:42**
